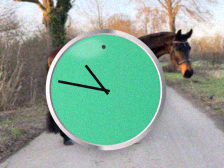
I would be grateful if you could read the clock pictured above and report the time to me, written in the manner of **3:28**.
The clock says **10:47**
